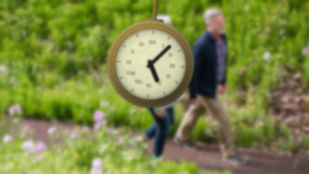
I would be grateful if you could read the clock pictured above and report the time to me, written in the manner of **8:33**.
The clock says **5:07**
